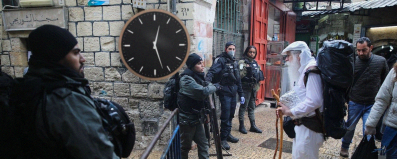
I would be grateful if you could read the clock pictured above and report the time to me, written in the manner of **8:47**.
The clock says **12:27**
